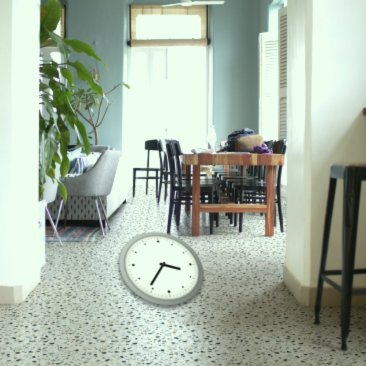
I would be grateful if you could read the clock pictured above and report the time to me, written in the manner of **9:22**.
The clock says **3:36**
